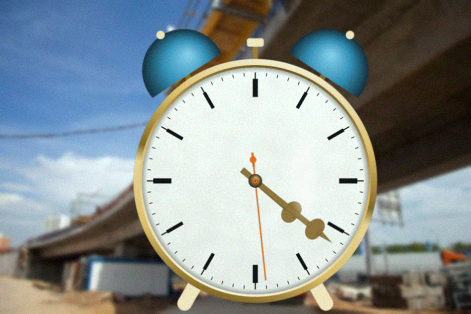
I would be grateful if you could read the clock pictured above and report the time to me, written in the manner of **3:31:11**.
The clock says **4:21:29**
